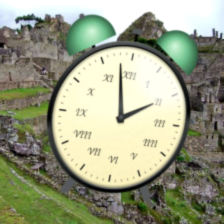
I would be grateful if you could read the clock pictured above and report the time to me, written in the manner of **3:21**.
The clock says **1:58**
